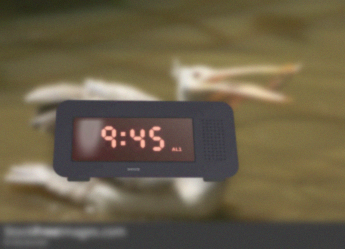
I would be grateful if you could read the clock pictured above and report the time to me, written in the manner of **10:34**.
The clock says **9:45**
